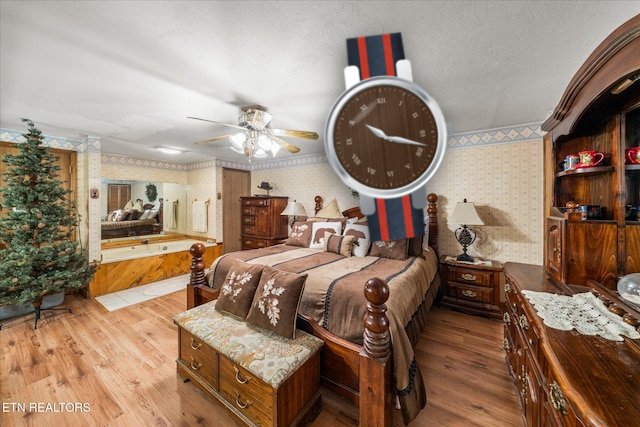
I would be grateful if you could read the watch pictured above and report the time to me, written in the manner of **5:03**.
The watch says **10:18**
